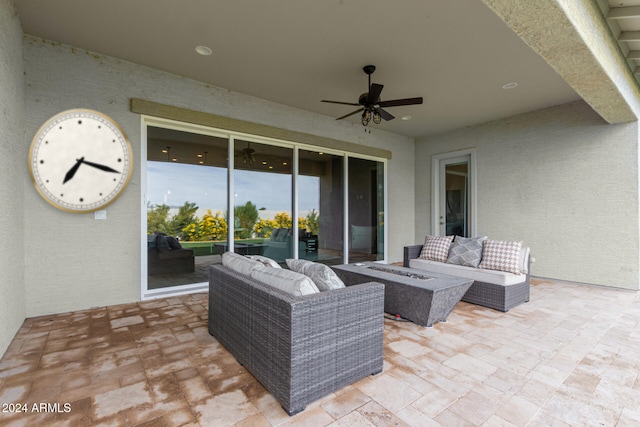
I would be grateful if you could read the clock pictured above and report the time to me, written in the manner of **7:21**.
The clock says **7:18**
